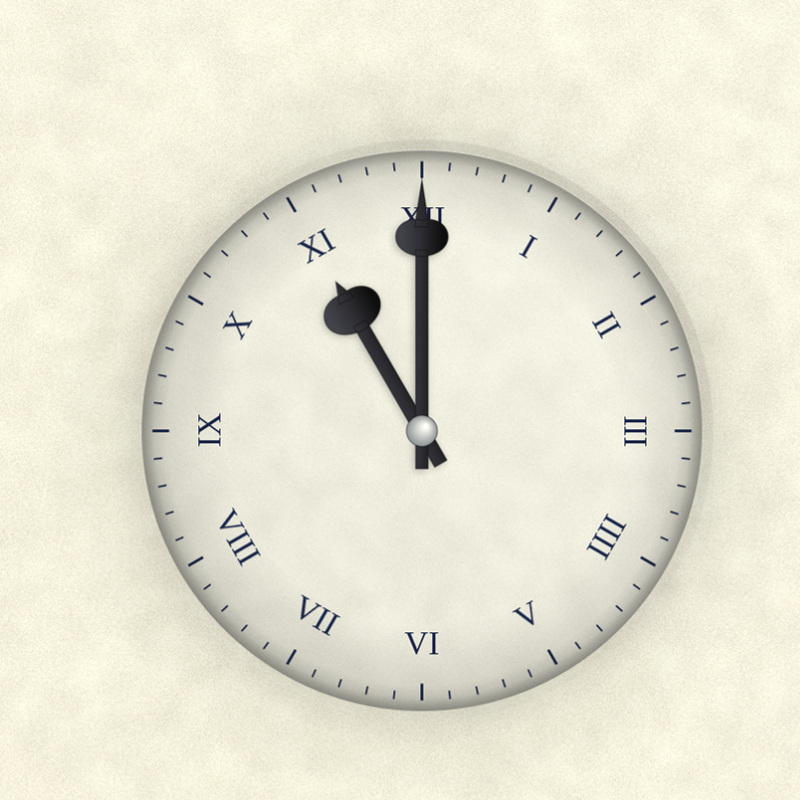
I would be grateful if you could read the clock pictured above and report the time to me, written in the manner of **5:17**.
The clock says **11:00**
